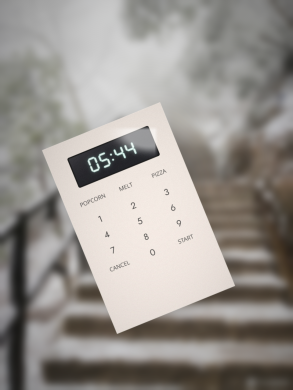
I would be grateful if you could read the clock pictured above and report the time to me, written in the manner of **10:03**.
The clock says **5:44**
